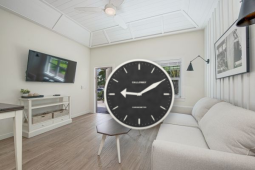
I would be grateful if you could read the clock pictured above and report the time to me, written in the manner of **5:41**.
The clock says **9:10**
